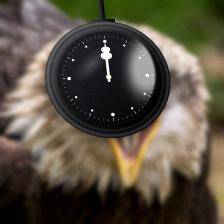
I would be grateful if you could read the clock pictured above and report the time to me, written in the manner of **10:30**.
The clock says **12:00**
